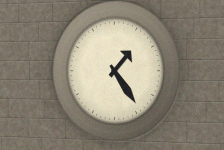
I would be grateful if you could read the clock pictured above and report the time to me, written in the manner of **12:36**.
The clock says **1:24**
